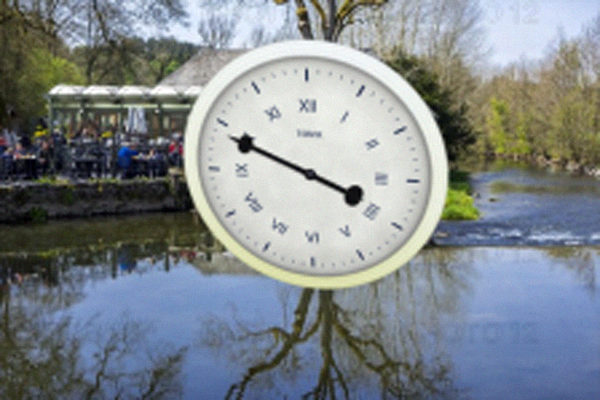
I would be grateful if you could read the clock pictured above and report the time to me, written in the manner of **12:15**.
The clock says **3:49**
